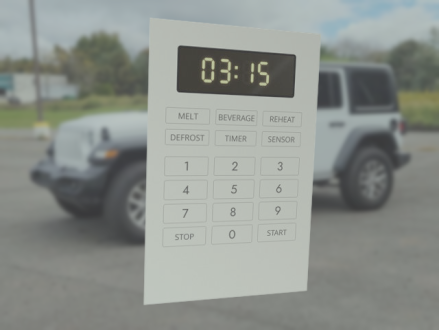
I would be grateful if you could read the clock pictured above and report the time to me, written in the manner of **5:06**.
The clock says **3:15**
